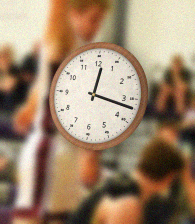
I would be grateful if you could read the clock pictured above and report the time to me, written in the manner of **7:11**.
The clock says **12:17**
